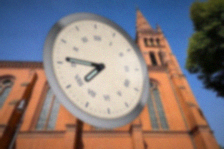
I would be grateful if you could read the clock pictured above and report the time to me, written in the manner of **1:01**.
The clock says **7:46**
